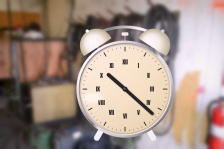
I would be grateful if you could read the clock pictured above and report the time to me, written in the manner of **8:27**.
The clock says **10:22**
